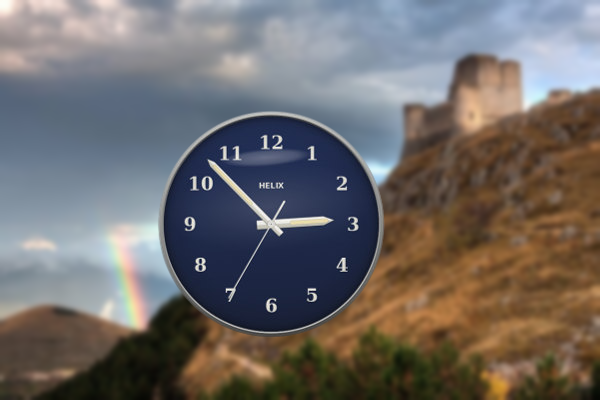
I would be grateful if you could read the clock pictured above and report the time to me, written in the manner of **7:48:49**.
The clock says **2:52:35**
